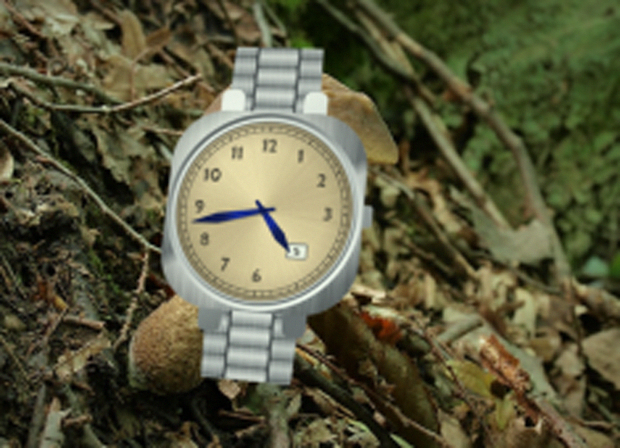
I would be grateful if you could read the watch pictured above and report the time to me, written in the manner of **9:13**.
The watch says **4:43**
